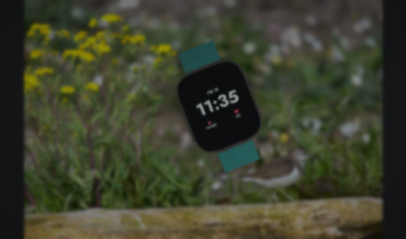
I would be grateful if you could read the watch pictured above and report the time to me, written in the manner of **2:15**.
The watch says **11:35**
